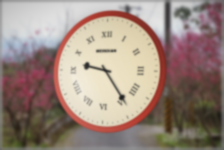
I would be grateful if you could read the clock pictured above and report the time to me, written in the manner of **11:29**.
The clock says **9:24**
